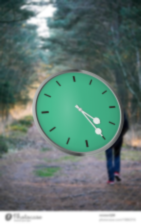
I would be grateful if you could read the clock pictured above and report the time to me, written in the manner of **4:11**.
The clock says **4:25**
